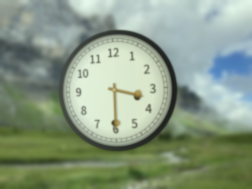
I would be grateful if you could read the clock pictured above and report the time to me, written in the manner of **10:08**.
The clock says **3:30**
